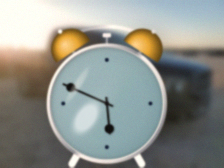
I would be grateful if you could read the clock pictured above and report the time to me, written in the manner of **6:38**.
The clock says **5:49**
